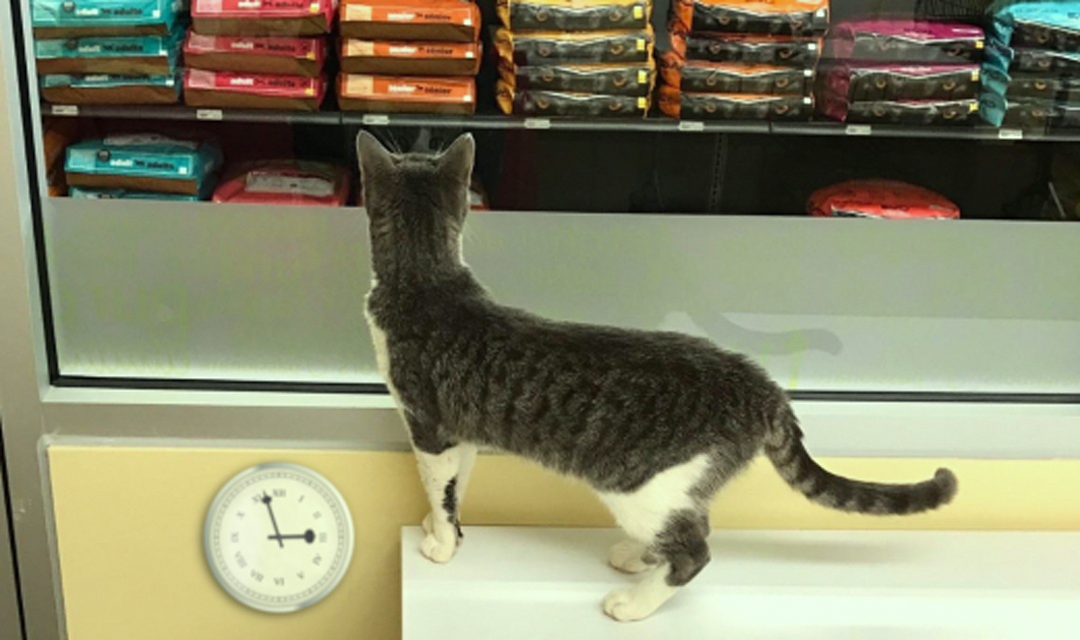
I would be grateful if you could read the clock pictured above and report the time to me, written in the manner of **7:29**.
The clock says **2:57**
